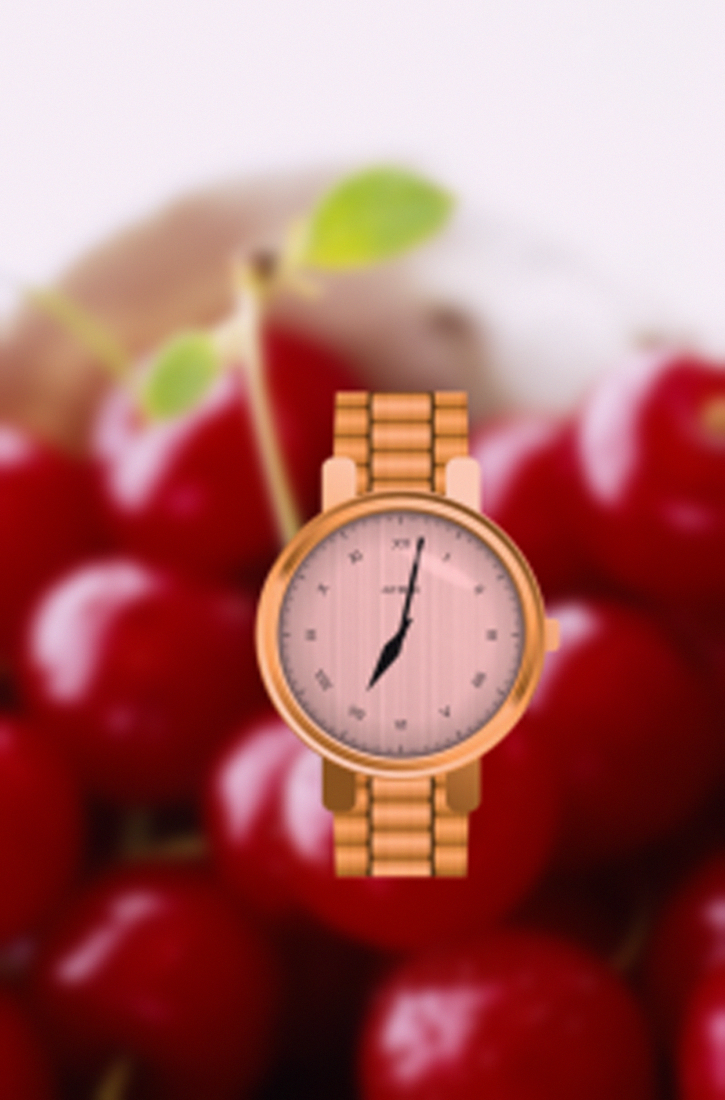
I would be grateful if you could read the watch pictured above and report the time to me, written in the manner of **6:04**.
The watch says **7:02**
